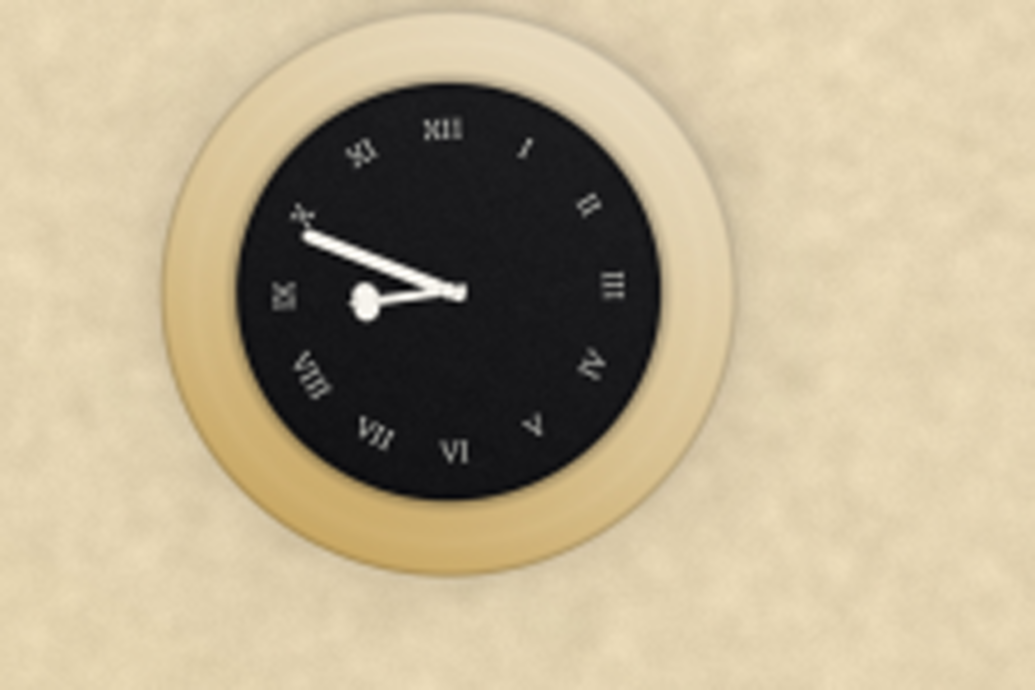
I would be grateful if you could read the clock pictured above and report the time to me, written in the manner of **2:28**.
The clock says **8:49**
